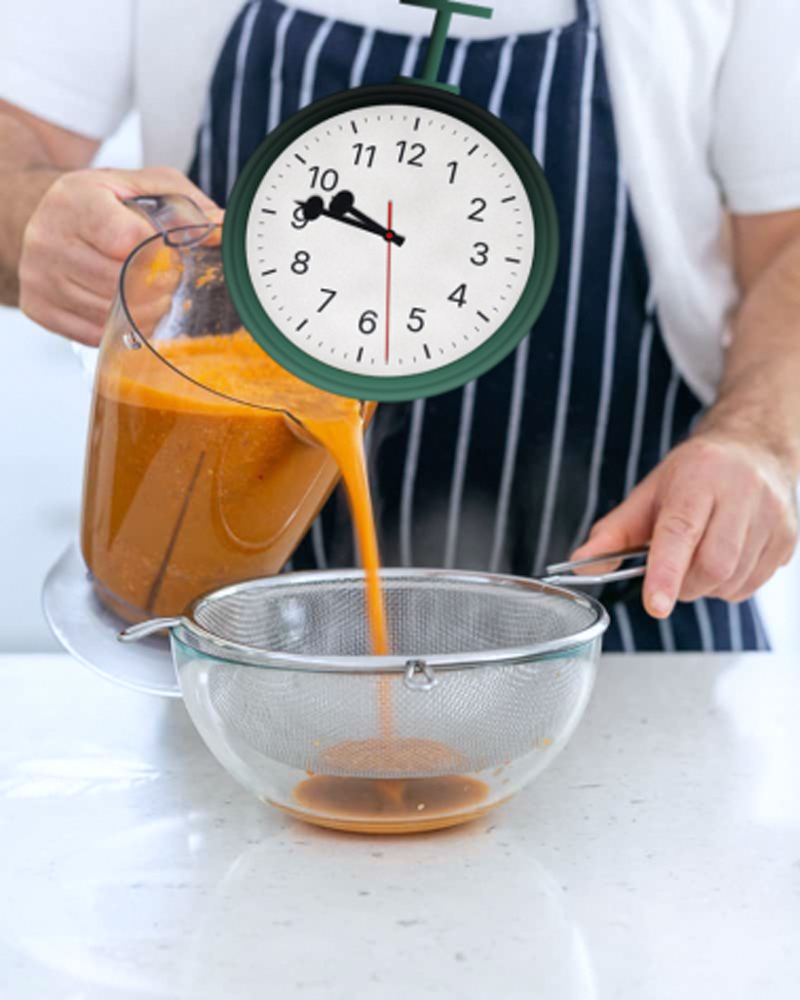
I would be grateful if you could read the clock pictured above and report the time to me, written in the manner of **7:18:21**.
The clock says **9:46:28**
